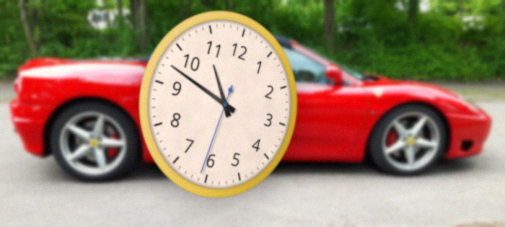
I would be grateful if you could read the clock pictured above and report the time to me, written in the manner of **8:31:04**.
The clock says **10:47:31**
